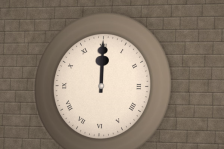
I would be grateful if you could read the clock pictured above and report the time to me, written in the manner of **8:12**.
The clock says **12:00**
